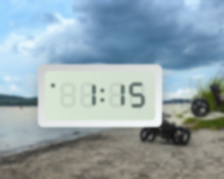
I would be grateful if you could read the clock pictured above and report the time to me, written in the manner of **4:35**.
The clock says **1:15**
